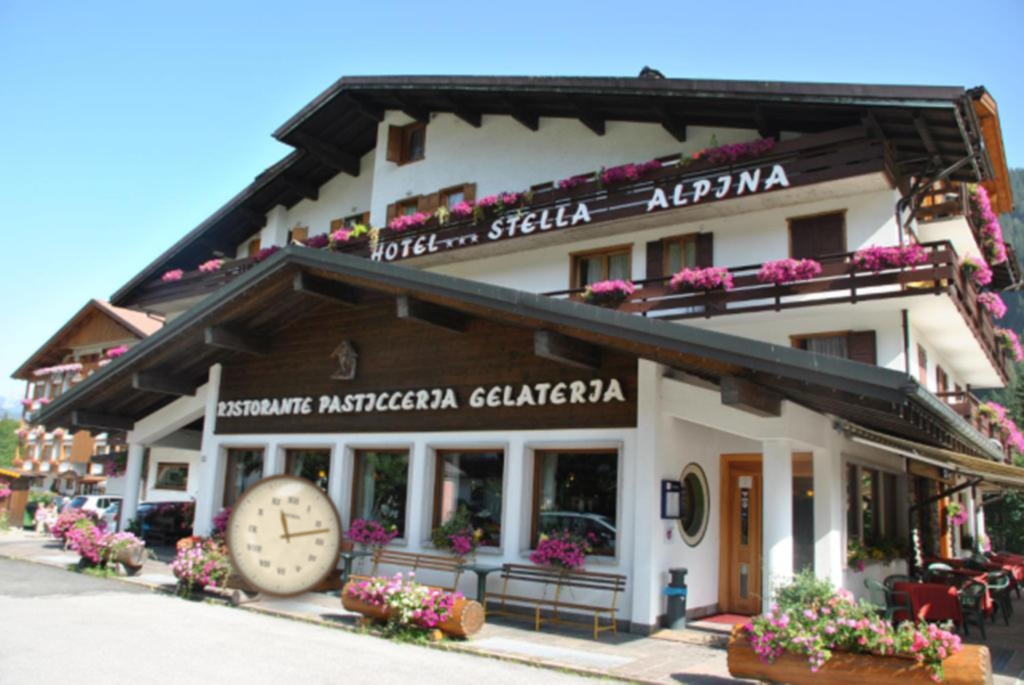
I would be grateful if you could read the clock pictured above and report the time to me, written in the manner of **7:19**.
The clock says **11:12**
